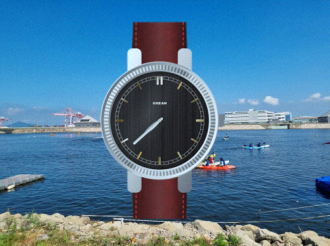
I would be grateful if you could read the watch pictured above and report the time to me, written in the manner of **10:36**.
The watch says **7:38**
